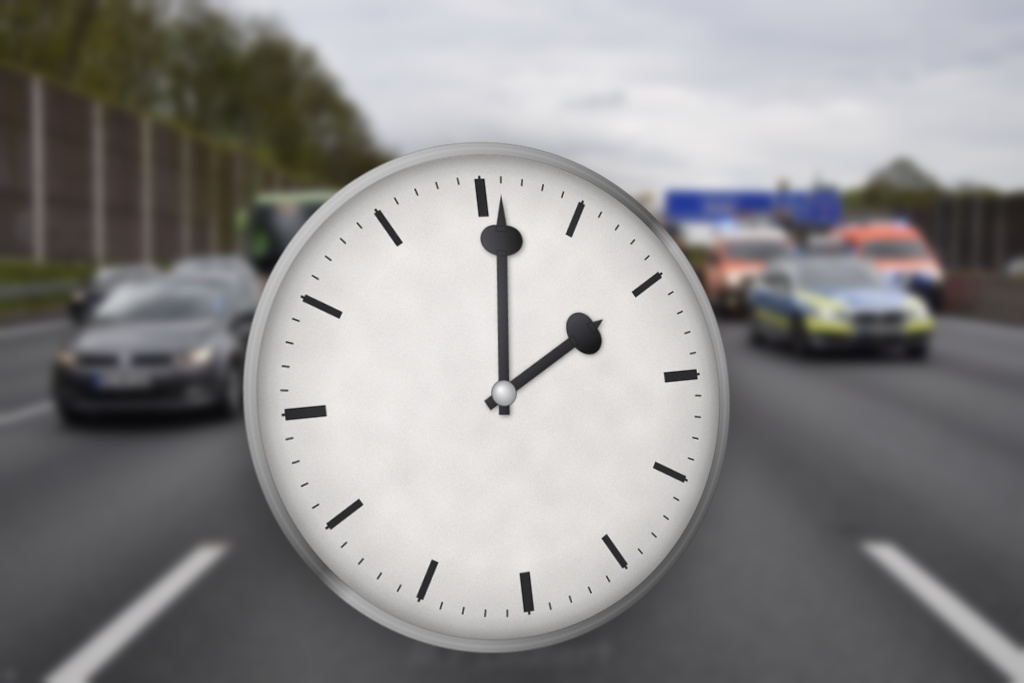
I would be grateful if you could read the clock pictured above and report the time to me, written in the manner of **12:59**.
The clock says **2:01**
